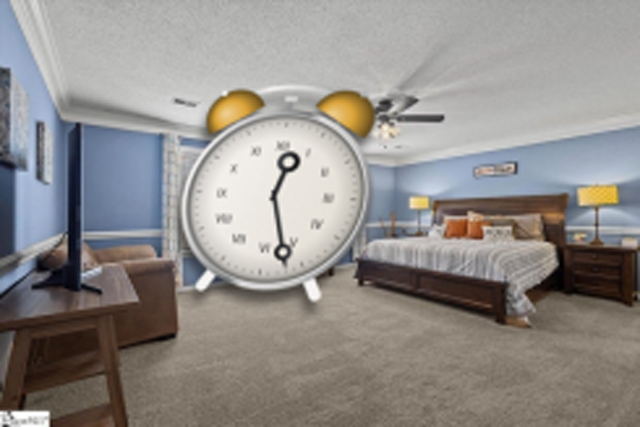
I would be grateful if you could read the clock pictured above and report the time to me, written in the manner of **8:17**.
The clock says **12:27**
